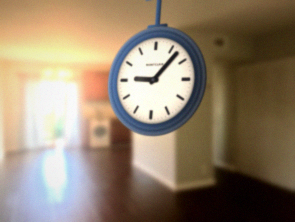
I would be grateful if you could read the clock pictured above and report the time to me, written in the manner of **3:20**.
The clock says **9:07**
